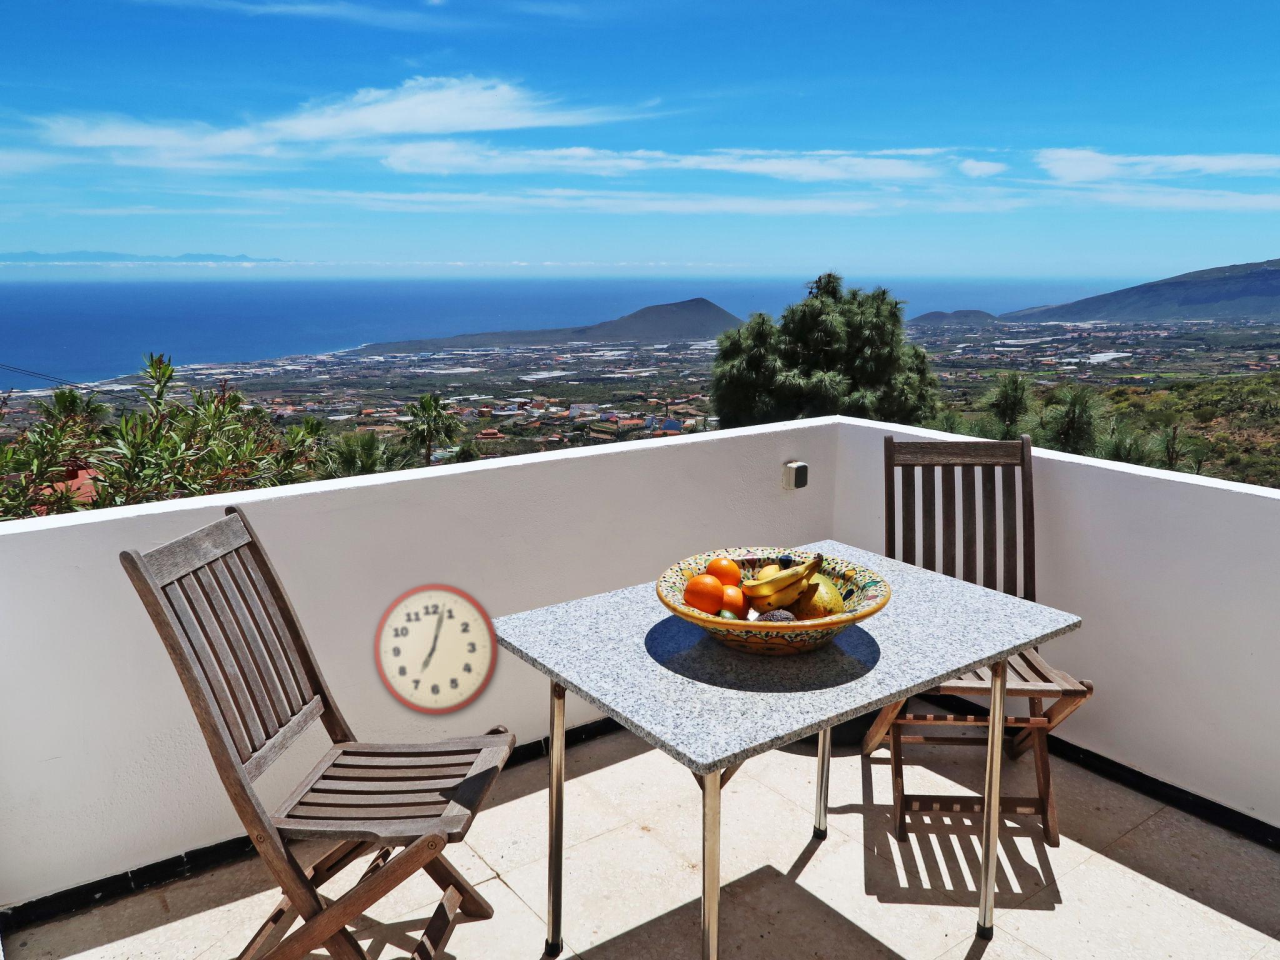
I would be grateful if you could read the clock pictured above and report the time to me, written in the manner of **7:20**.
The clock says **7:03**
